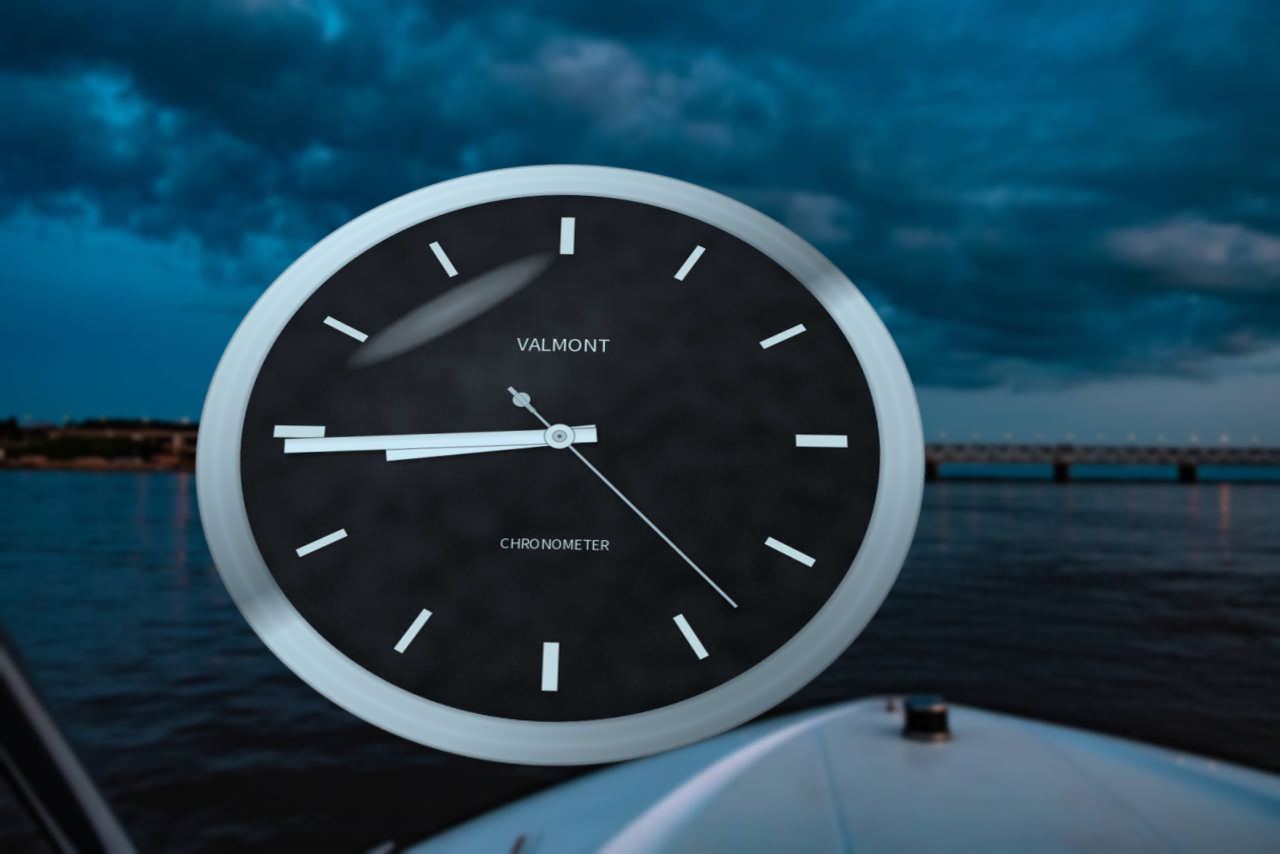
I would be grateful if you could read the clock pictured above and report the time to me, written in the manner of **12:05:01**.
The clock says **8:44:23**
